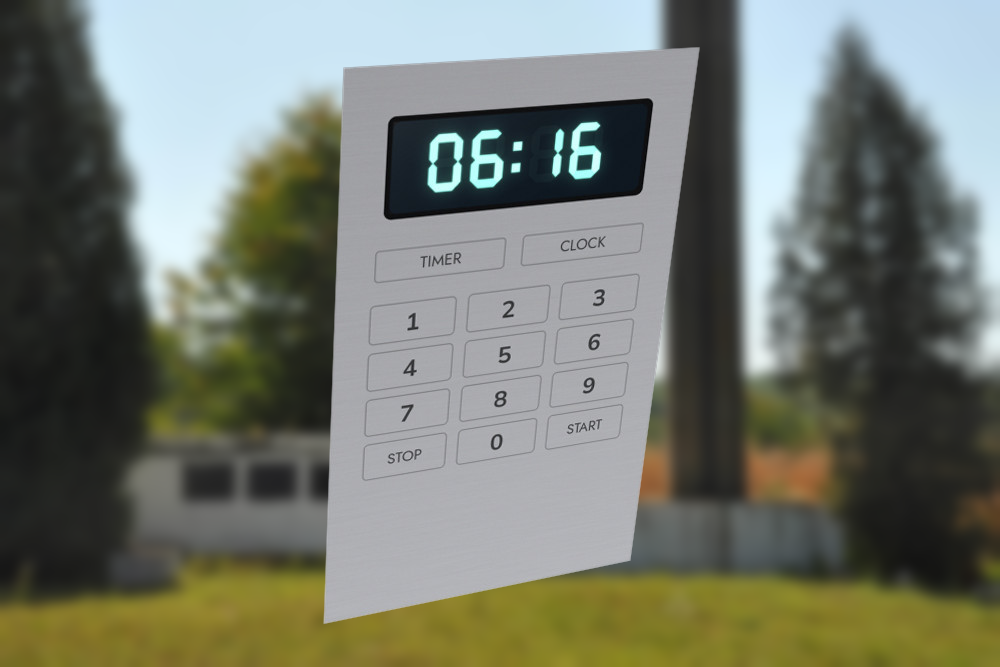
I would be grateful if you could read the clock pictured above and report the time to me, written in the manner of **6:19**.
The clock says **6:16**
